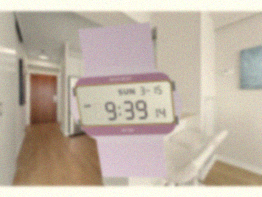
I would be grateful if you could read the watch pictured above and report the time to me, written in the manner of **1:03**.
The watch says **9:39**
